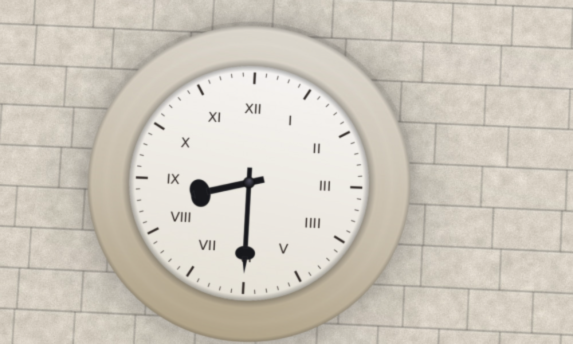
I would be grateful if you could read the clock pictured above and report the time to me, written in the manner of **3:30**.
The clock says **8:30**
